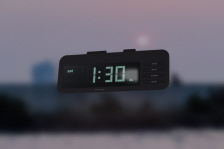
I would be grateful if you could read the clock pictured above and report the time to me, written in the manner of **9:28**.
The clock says **1:30**
